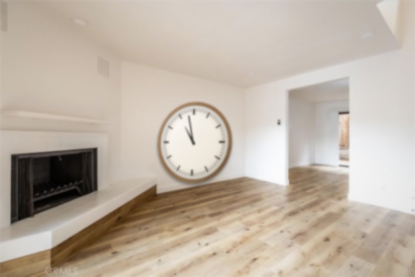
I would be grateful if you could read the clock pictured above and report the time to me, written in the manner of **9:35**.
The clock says **10:58**
